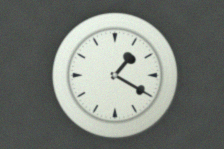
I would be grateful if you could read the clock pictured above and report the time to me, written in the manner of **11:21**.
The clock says **1:20**
